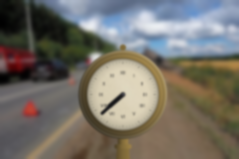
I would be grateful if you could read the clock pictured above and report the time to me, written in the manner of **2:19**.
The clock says **7:38**
